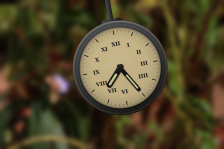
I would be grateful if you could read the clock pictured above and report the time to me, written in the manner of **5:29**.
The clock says **7:25**
